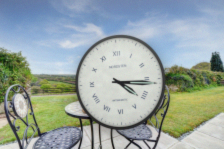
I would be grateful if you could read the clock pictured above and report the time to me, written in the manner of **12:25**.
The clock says **4:16**
